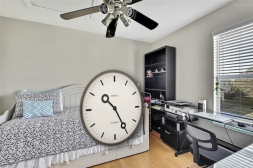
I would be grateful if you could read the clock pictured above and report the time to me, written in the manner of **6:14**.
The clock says **10:25**
